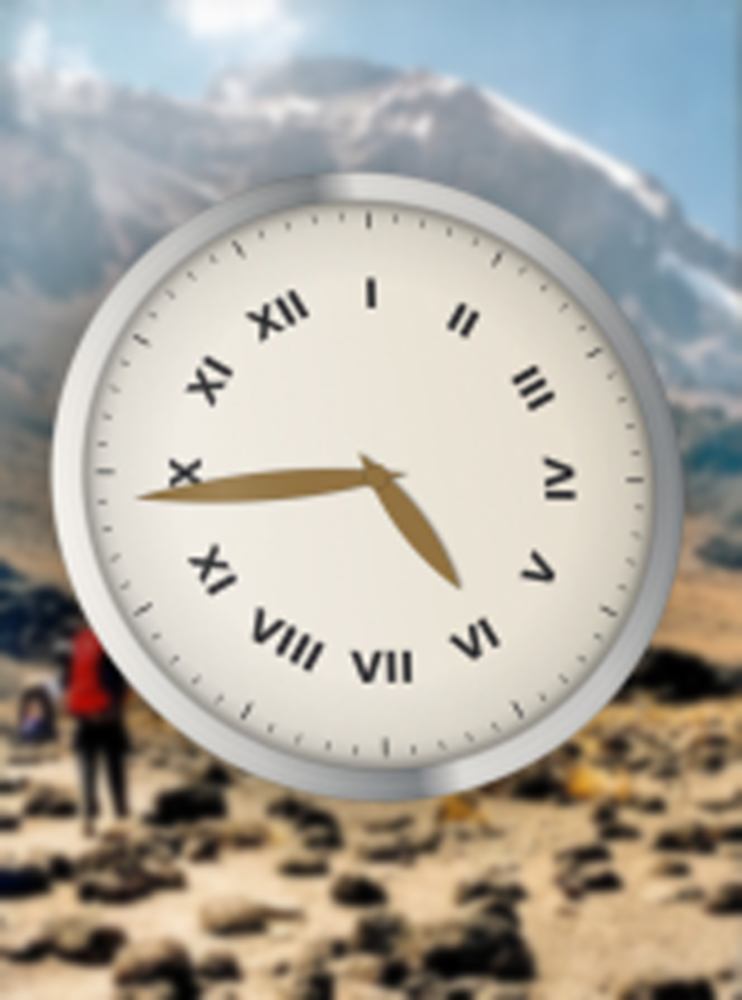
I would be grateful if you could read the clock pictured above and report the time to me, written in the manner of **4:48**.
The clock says **5:49**
